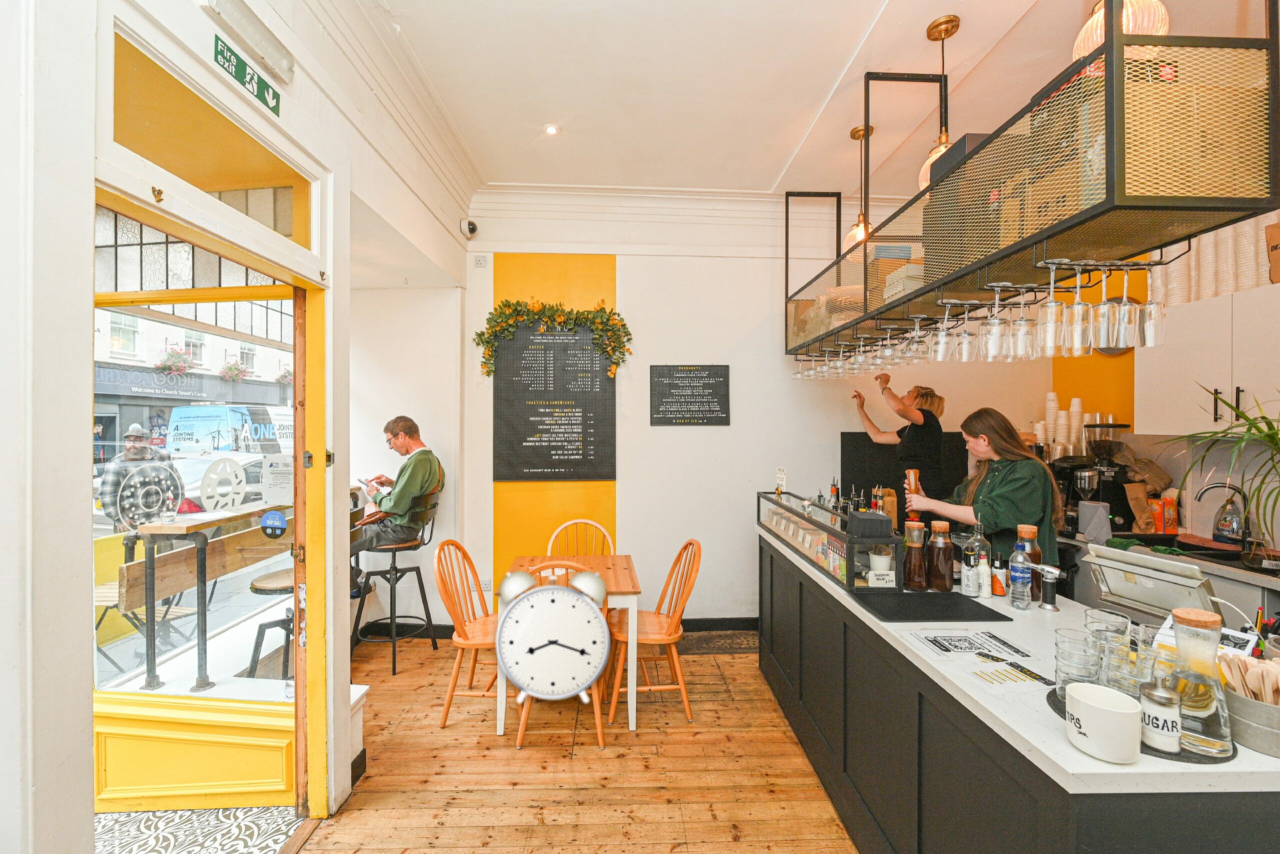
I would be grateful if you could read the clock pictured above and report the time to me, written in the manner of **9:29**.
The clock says **8:18**
